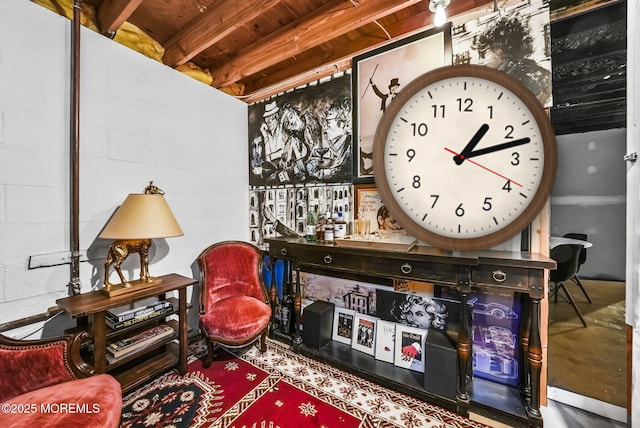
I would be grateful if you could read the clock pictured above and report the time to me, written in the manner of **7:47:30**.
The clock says **1:12:19**
